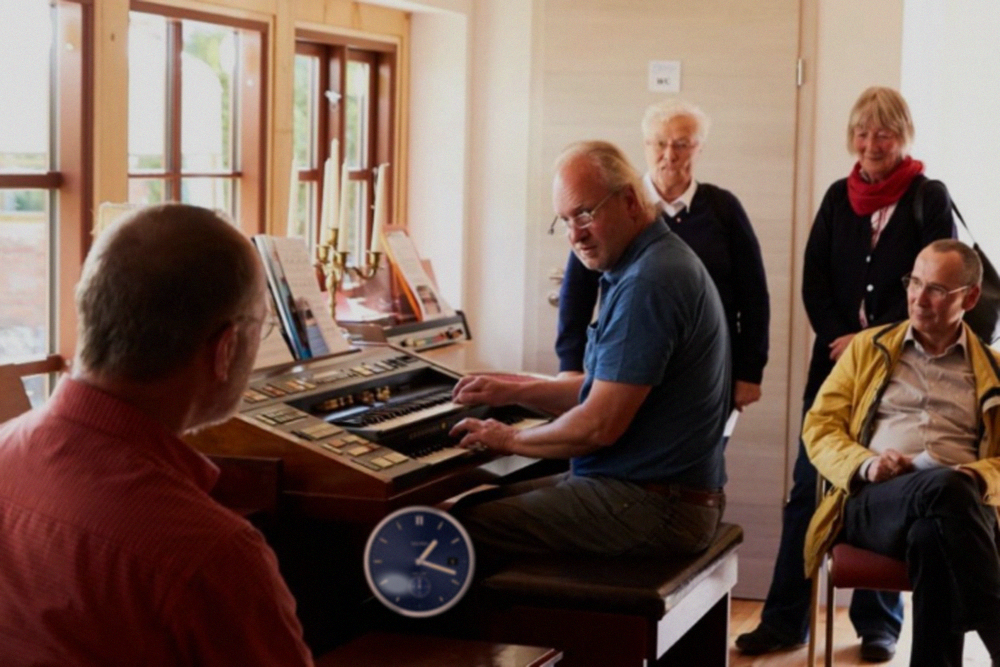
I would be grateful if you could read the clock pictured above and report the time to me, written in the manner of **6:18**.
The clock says **1:18**
